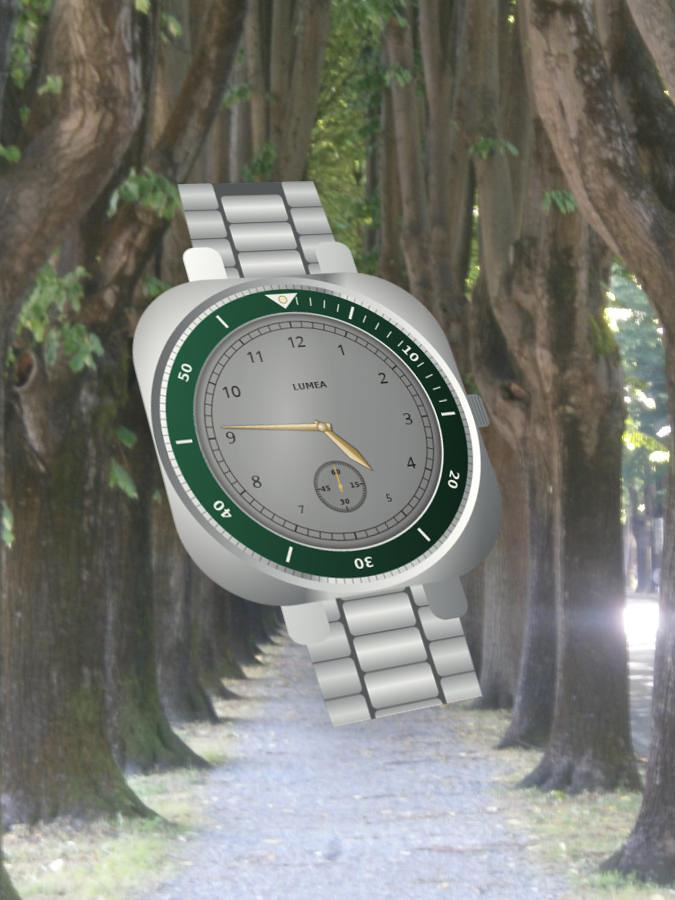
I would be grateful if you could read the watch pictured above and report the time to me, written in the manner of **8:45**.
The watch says **4:46**
